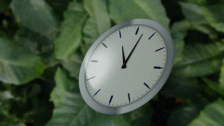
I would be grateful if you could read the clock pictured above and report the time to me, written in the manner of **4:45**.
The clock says **11:02**
